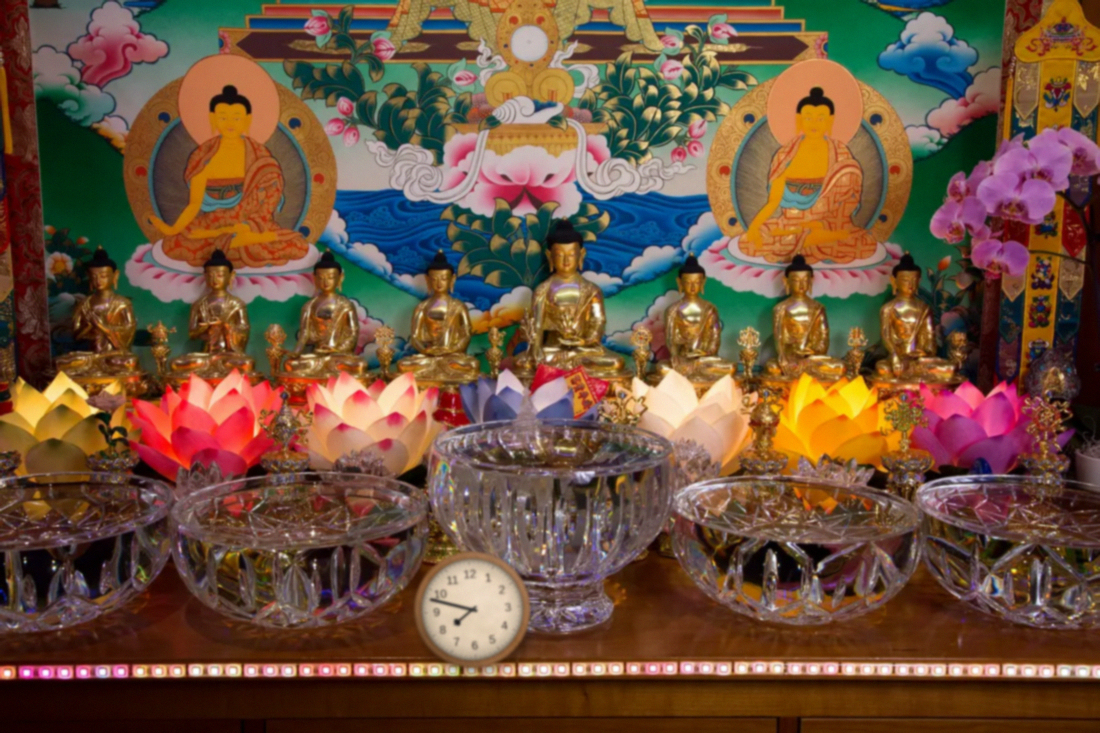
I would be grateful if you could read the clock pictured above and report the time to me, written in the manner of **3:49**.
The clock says **7:48**
